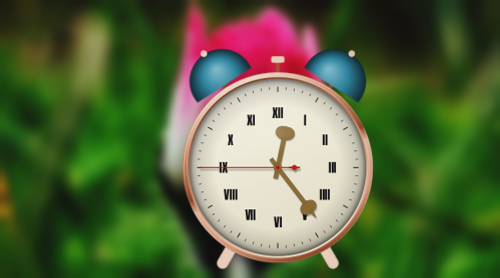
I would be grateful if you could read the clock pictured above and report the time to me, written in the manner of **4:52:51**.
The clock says **12:23:45**
